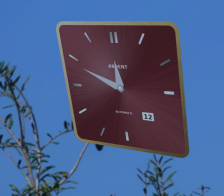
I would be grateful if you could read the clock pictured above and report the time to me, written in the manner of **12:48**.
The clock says **11:49**
